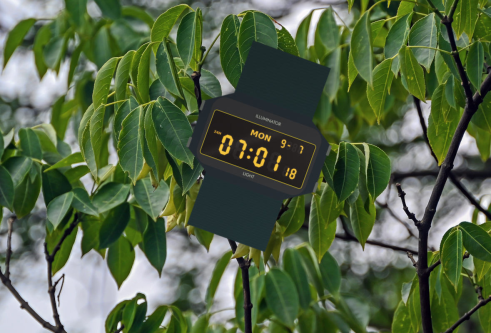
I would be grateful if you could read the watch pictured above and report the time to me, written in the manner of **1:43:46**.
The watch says **7:01:18**
